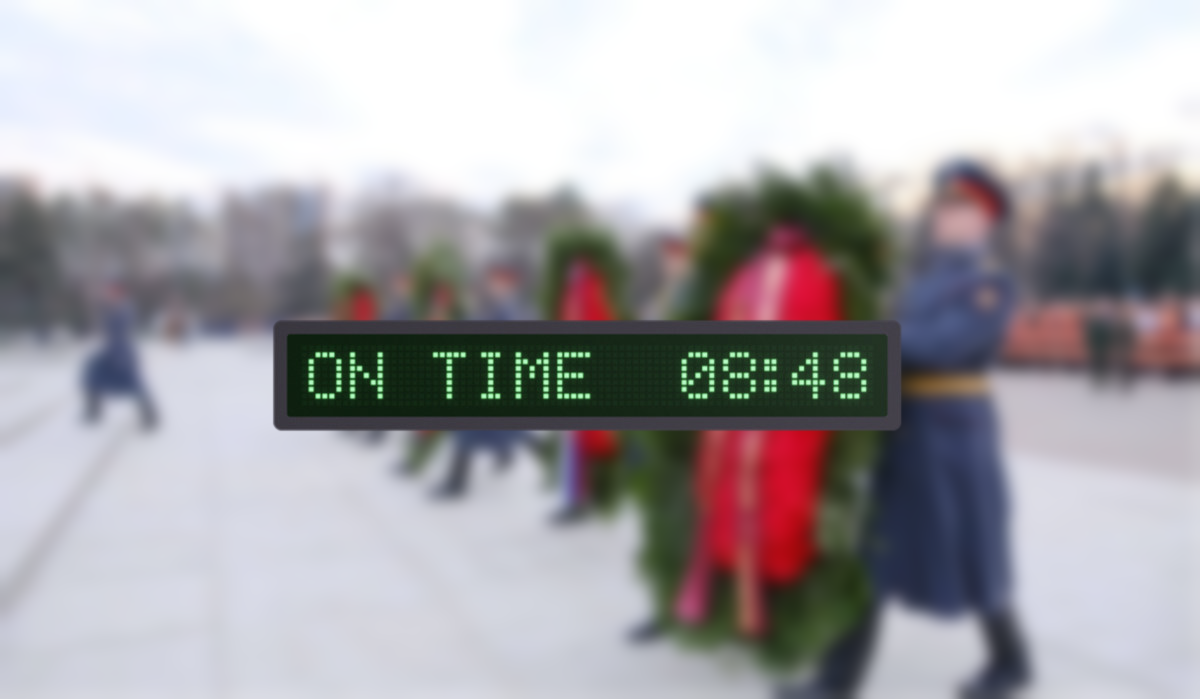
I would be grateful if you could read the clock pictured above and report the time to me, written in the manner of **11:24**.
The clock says **8:48**
